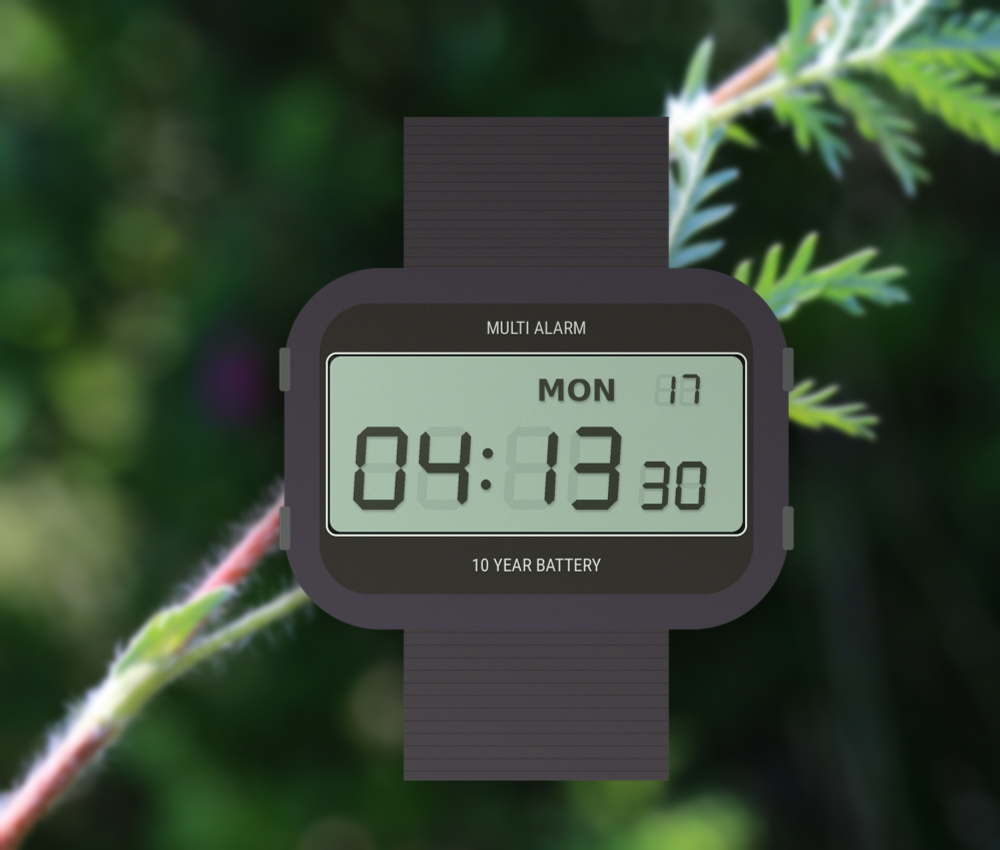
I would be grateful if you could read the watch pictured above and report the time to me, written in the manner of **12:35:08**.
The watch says **4:13:30**
